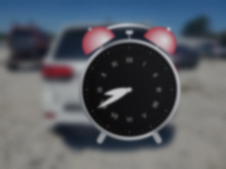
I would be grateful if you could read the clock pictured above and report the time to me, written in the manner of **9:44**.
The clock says **8:40**
